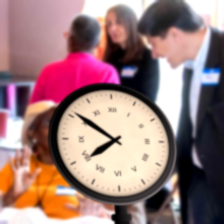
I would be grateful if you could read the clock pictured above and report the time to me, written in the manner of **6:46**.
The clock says **7:51**
